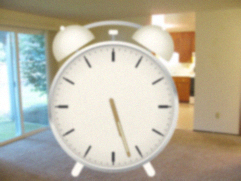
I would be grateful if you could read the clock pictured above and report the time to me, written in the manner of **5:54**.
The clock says **5:27**
